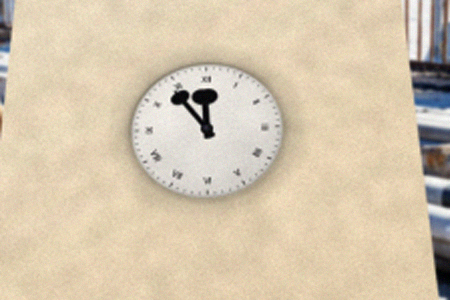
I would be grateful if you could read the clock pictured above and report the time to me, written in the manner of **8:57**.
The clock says **11:54**
